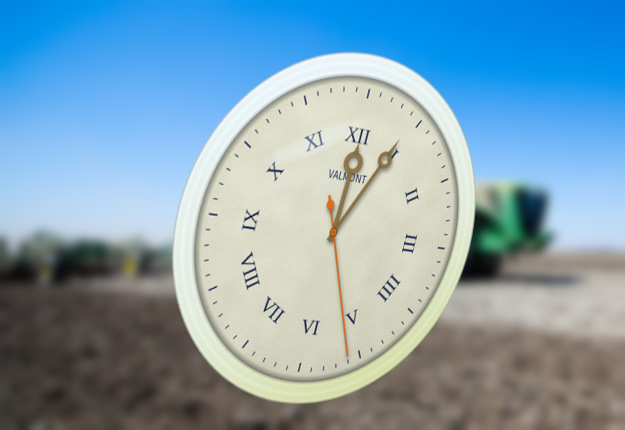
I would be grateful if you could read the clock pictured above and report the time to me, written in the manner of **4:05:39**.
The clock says **12:04:26**
